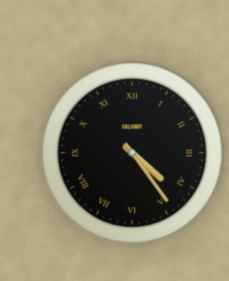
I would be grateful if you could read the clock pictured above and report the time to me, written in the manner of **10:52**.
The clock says **4:24**
